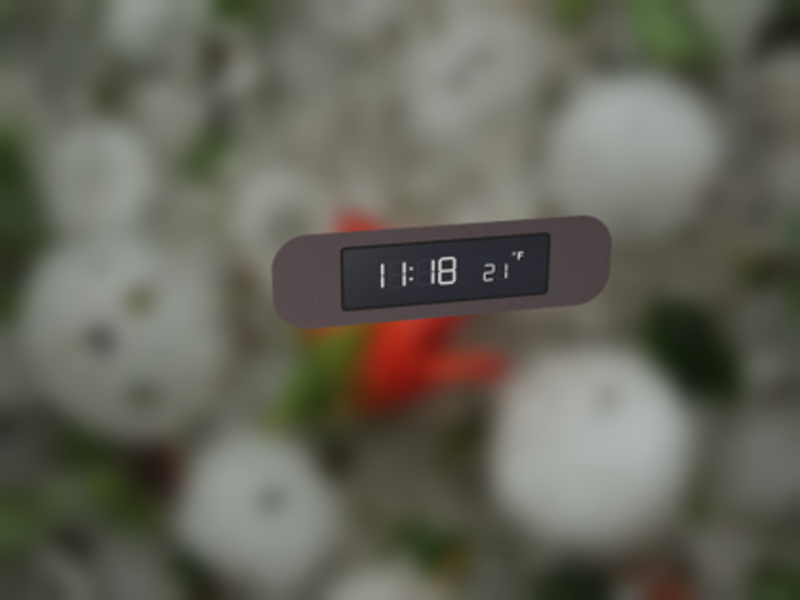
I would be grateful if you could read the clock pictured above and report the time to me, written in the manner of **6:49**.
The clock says **11:18**
